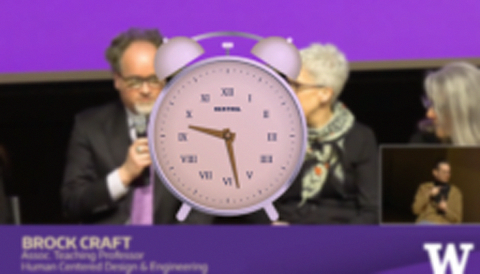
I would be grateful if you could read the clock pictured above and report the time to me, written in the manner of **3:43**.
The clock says **9:28**
